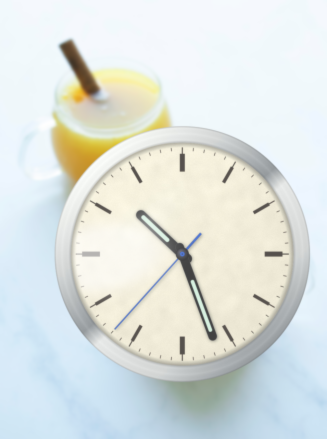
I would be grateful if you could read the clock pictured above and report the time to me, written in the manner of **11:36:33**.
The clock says **10:26:37**
